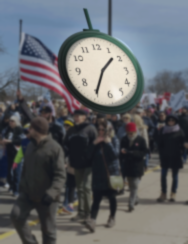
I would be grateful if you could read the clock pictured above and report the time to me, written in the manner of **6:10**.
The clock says **1:35**
